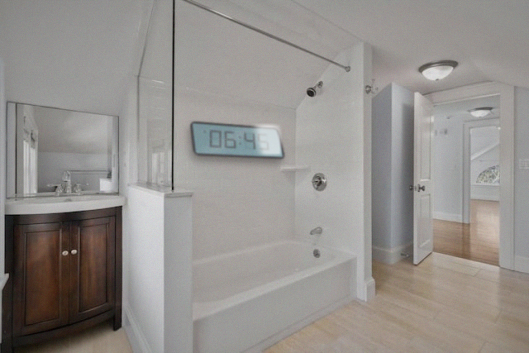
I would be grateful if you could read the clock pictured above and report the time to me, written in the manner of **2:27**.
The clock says **6:45**
